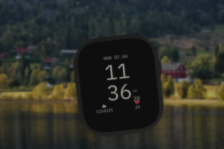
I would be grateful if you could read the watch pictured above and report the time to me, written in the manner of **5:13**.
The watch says **11:36**
